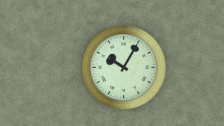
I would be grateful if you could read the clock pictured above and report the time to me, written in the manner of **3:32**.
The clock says **10:05**
